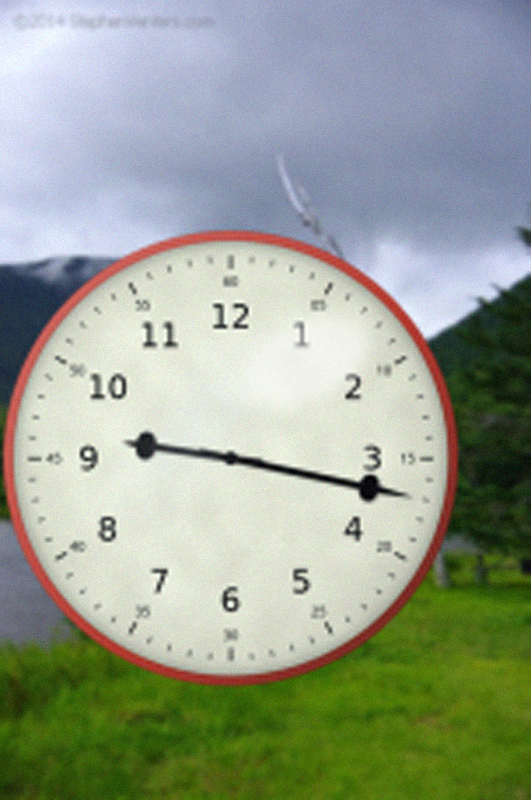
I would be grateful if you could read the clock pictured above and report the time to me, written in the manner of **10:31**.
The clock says **9:17**
